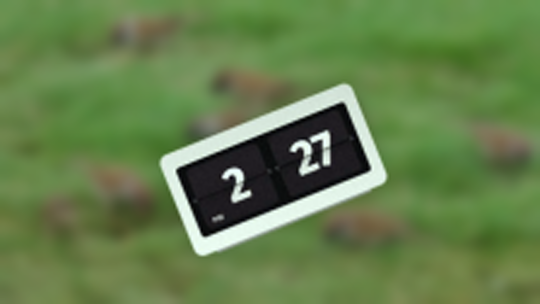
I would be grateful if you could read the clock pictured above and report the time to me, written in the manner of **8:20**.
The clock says **2:27**
